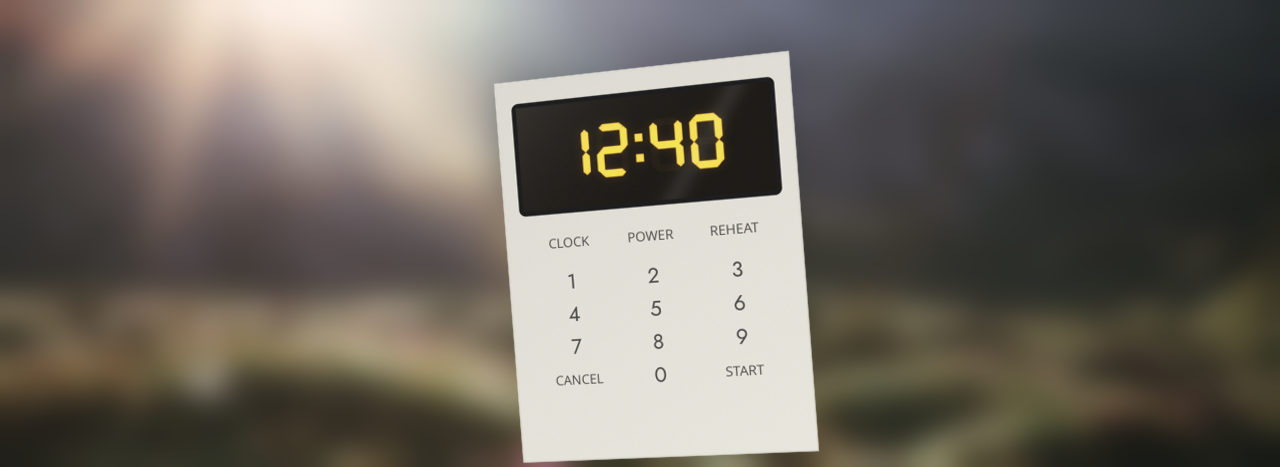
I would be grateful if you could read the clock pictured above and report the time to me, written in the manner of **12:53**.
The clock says **12:40**
